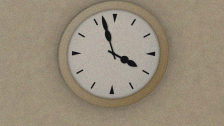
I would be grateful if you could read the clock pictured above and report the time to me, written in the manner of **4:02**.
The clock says **3:57**
